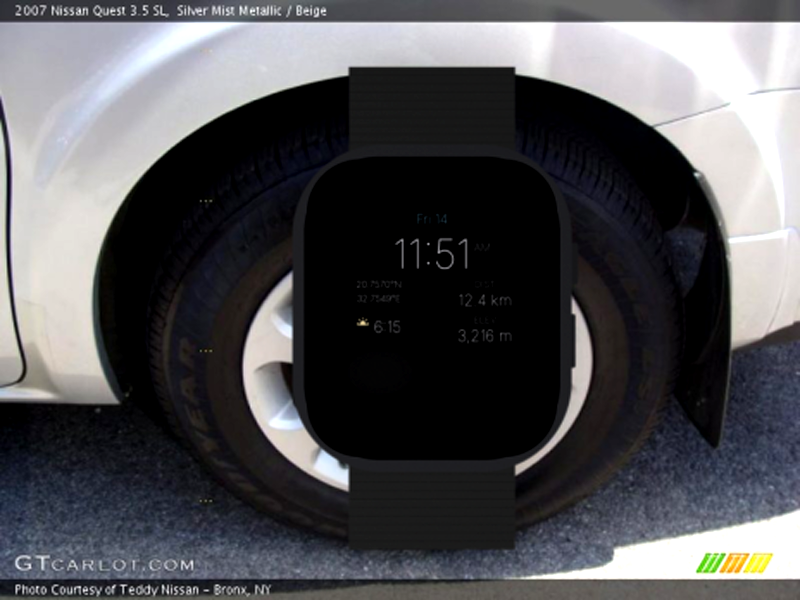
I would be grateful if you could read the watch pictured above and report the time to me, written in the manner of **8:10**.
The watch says **11:51**
